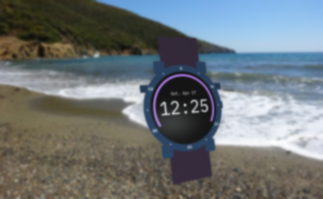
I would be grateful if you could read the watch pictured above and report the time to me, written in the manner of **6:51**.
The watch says **12:25**
